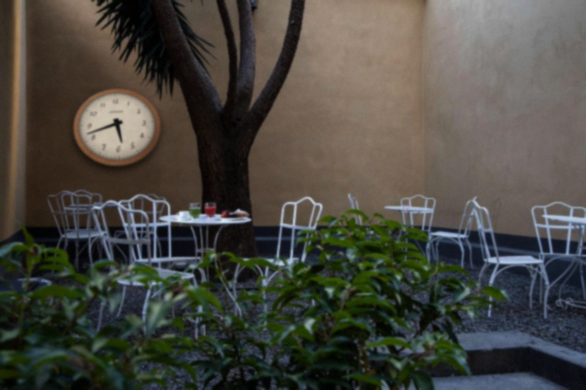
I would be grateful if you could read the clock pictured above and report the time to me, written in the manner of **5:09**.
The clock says **5:42**
